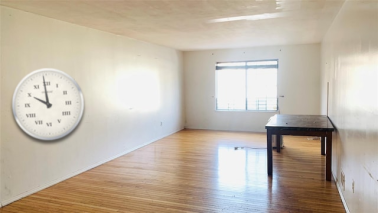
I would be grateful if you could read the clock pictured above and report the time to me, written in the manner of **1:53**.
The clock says **9:59**
